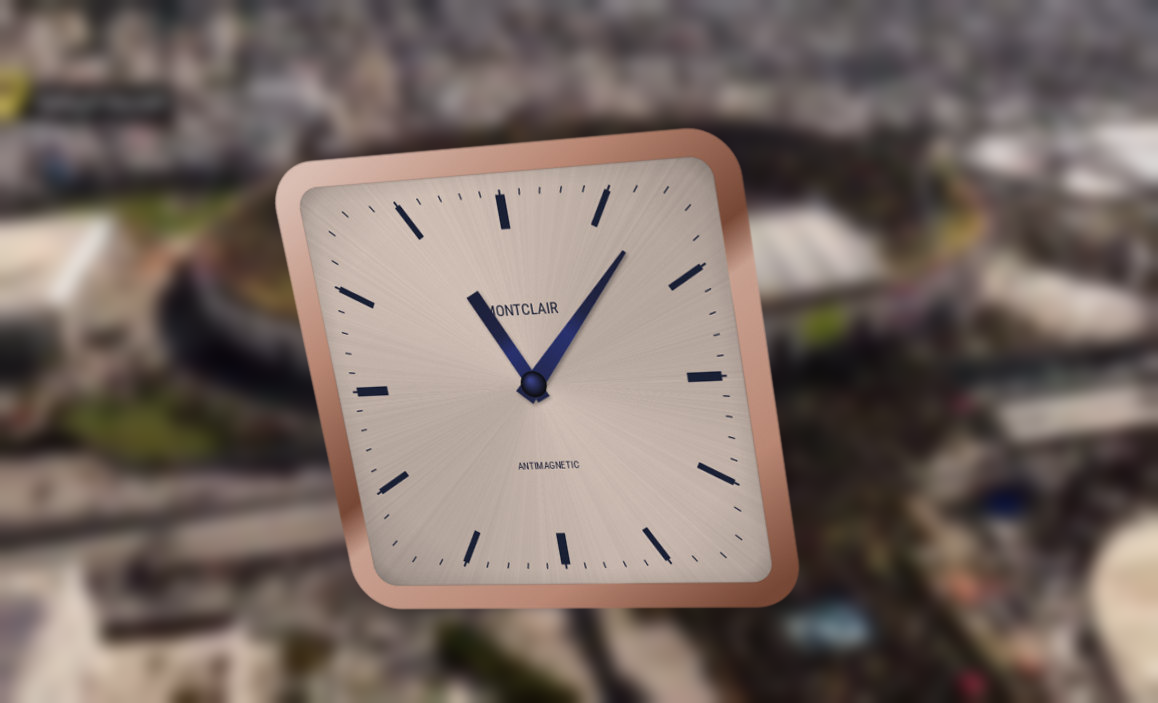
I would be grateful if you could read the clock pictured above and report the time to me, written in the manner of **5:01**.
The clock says **11:07**
